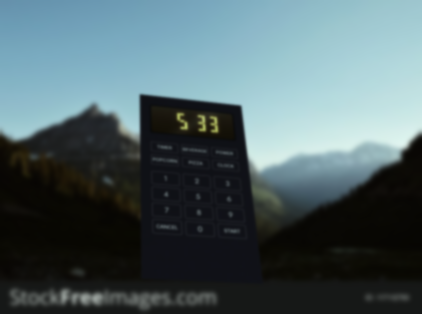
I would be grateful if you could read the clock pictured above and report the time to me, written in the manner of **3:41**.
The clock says **5:33**
